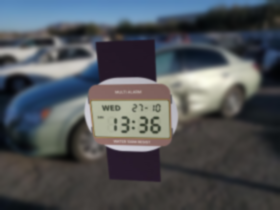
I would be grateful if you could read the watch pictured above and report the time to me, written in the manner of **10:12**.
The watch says **13:36**
